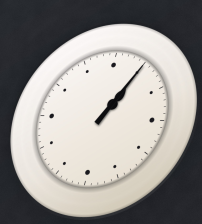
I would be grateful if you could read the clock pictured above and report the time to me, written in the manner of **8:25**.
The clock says **1:05**
